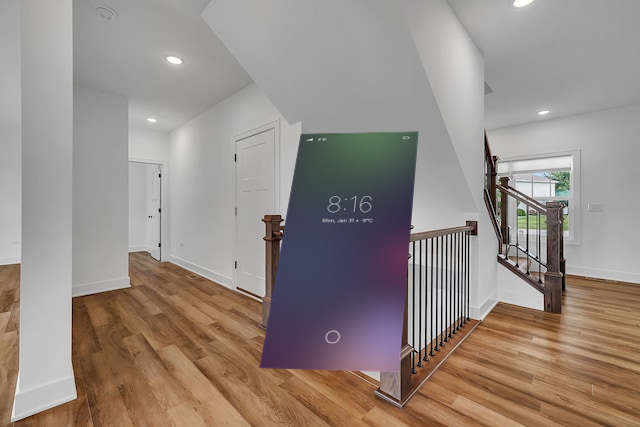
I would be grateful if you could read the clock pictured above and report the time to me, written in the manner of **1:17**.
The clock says **8:16**
